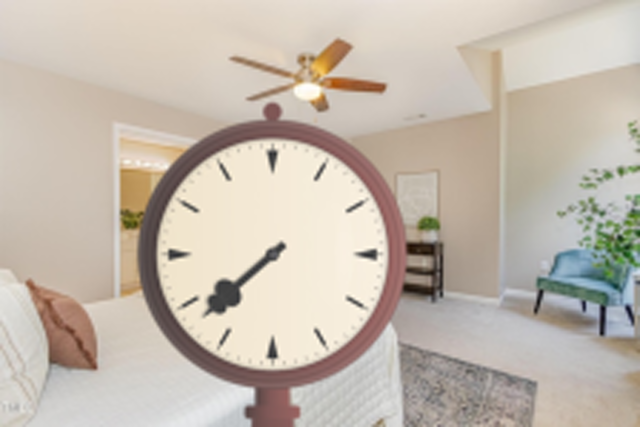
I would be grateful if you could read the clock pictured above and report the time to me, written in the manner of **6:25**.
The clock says **7:38**
